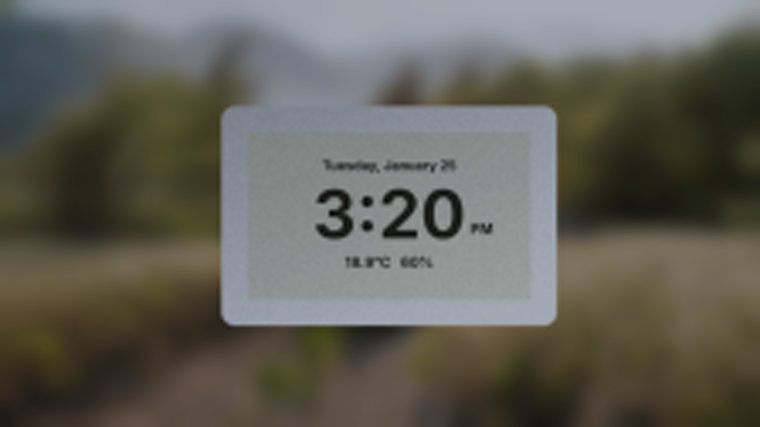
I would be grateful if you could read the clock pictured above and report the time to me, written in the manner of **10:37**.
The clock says **3:20**
